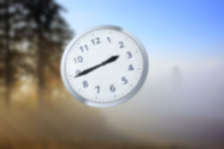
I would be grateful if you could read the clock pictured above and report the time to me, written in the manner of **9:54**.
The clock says **2:44**
